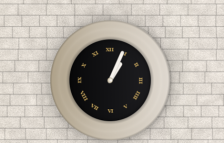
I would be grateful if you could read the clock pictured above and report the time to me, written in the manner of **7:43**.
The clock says **1:04**
